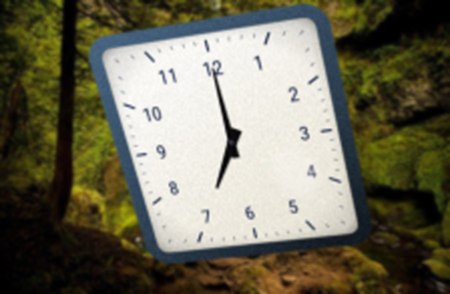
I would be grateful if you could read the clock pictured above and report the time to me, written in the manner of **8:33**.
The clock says **7:00**
